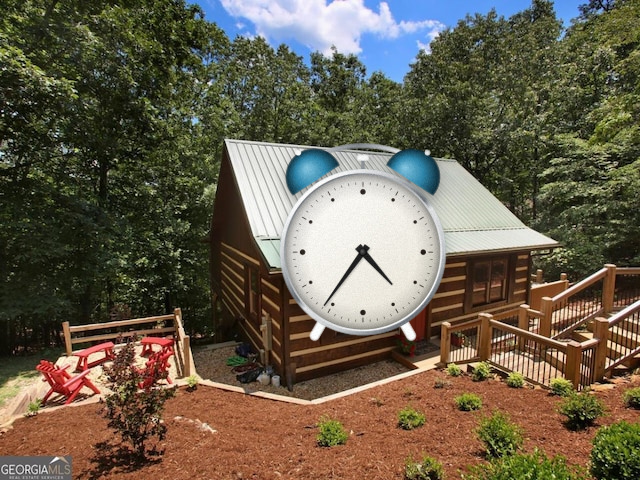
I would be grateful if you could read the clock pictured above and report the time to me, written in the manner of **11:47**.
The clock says **4:36**
